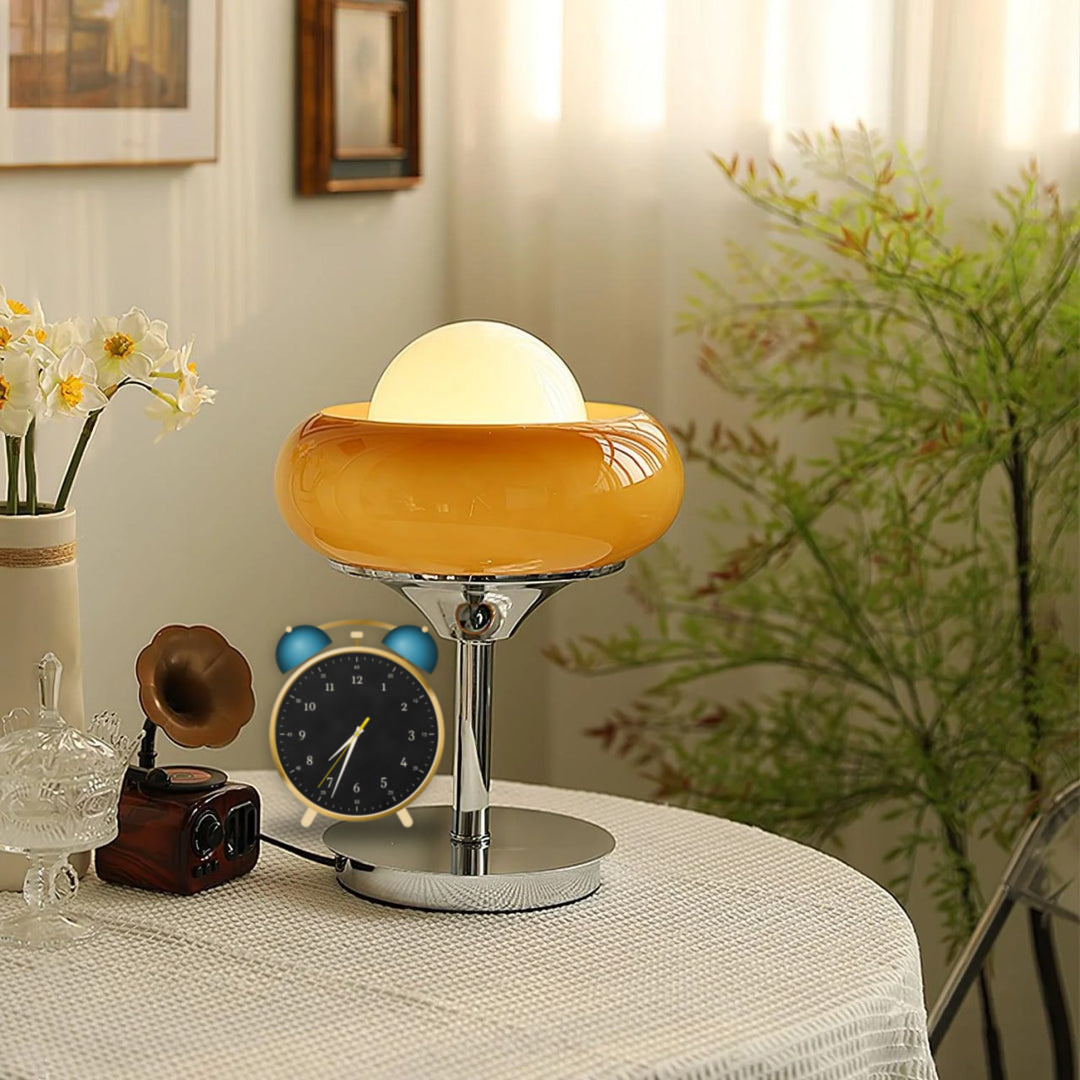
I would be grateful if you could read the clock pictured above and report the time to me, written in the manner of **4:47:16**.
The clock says **7:33:36**
